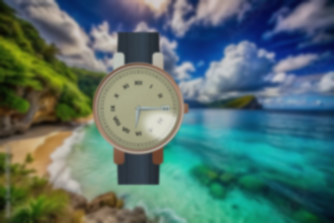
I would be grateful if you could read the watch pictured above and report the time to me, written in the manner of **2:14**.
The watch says **6:15**
